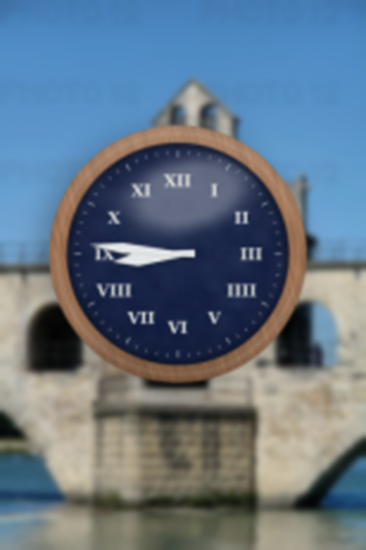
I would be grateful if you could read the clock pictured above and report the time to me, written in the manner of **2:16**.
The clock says **8:46**
